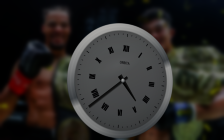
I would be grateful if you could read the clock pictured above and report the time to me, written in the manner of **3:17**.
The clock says **4:38**
